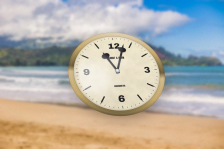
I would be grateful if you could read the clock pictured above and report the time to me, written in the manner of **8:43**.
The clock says **11:03**
